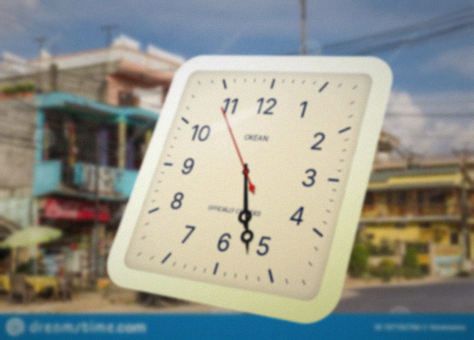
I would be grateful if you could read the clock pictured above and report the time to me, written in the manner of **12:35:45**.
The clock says **5:26:54**
